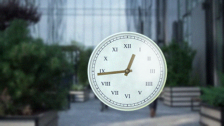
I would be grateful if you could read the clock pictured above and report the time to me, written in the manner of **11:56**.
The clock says **12:44**
